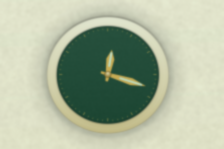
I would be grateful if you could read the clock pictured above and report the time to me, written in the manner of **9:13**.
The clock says **12:18**
